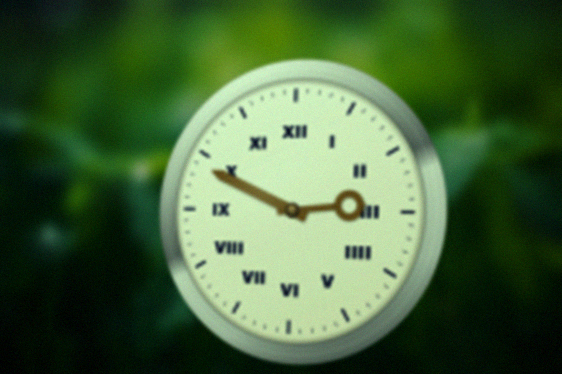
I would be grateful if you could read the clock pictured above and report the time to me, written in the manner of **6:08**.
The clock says **2:49**
